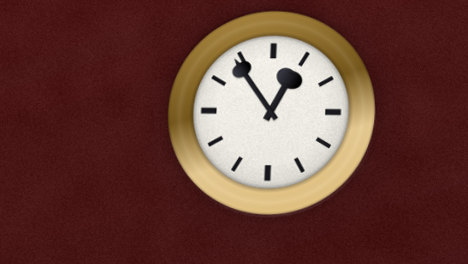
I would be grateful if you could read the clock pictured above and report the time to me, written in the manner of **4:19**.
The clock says **12:54**
